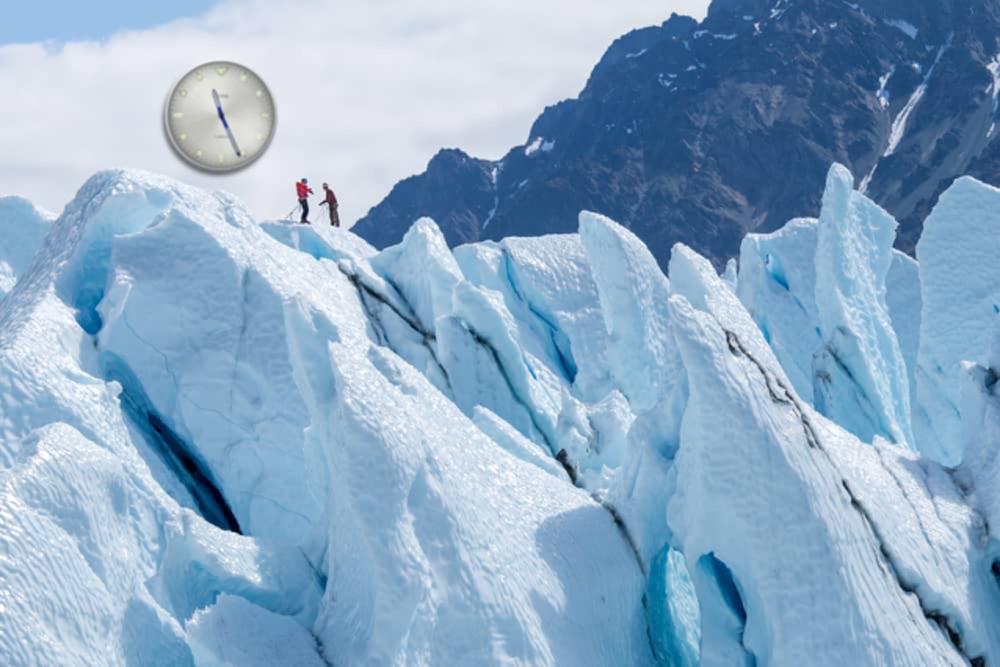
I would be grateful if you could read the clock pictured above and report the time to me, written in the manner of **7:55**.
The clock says **11:26**
